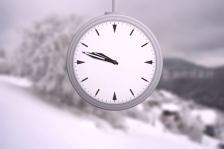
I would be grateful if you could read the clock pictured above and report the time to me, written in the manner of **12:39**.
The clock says **9:48**
